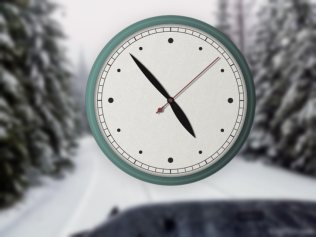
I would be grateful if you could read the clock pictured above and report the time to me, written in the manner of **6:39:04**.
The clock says **4:53:08**
